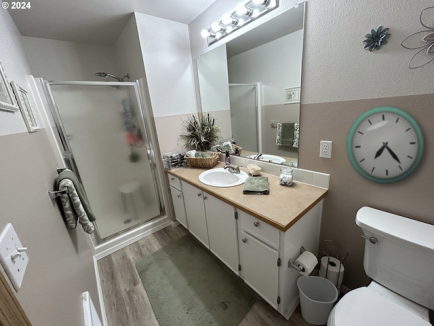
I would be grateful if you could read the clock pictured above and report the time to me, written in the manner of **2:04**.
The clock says **7:24**
